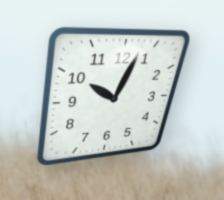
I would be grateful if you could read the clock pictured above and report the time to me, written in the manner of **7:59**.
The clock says **10:03**
